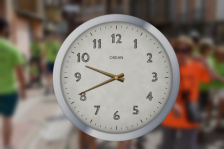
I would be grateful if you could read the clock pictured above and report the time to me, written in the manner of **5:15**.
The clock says **9:41**
